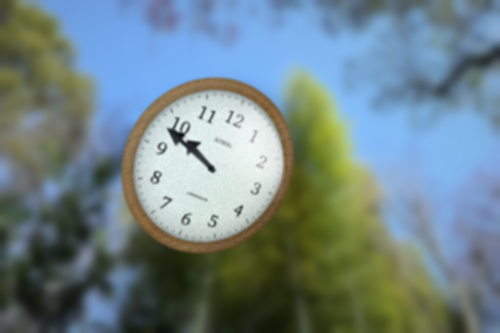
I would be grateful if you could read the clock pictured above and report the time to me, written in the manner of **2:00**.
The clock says **9:48**
